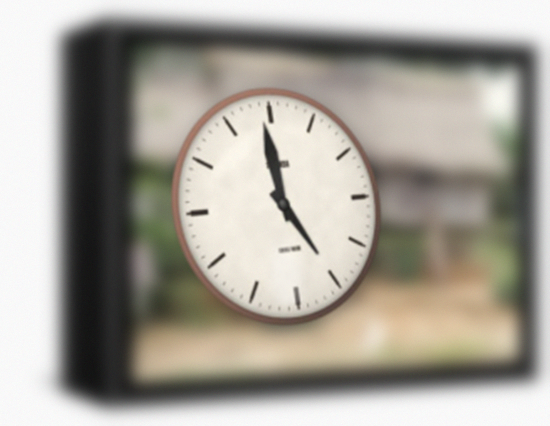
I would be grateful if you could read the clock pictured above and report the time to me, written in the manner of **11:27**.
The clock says **4:59**
